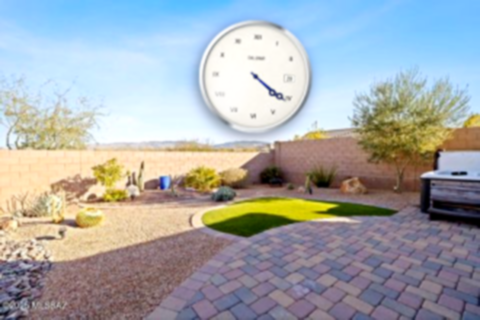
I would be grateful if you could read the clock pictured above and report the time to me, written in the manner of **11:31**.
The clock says **4:21**
